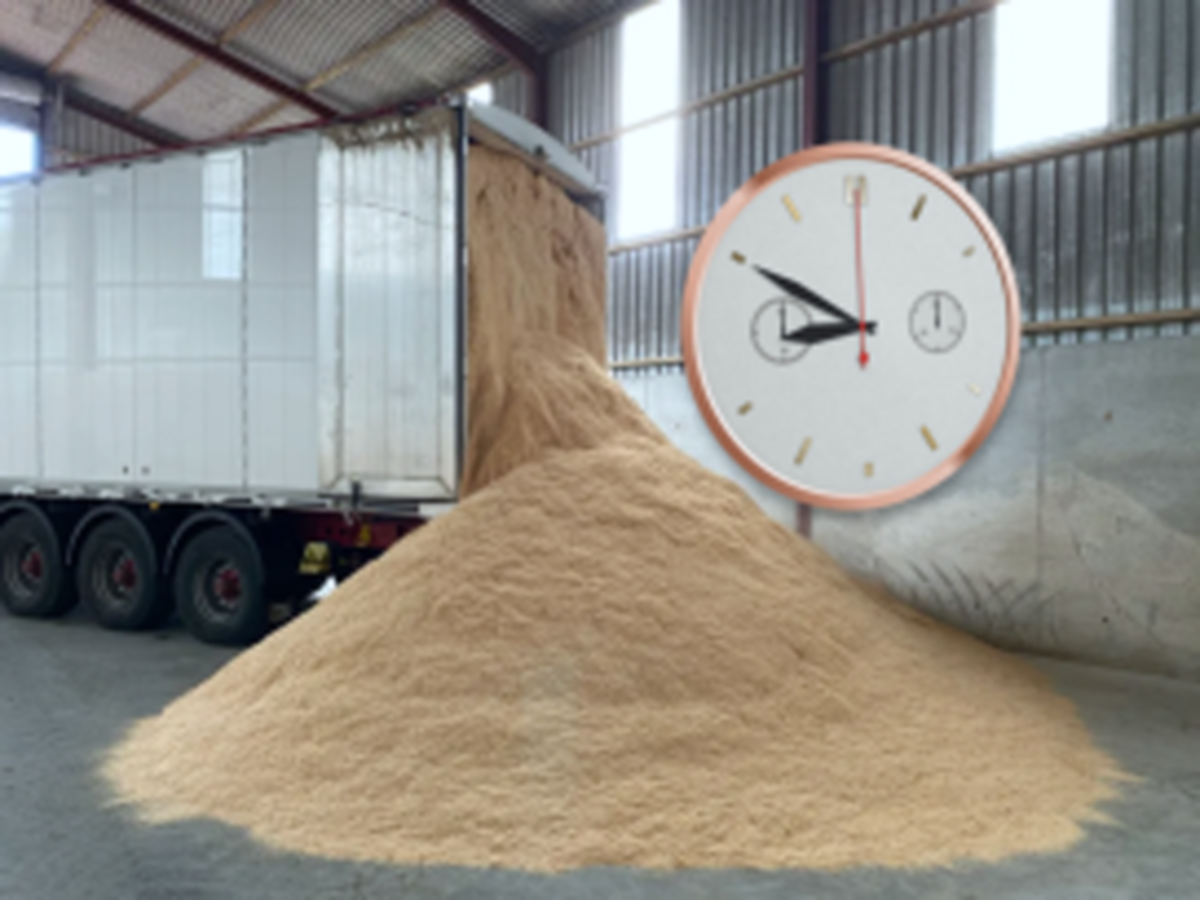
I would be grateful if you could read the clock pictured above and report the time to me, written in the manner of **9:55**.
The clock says **8:50**
